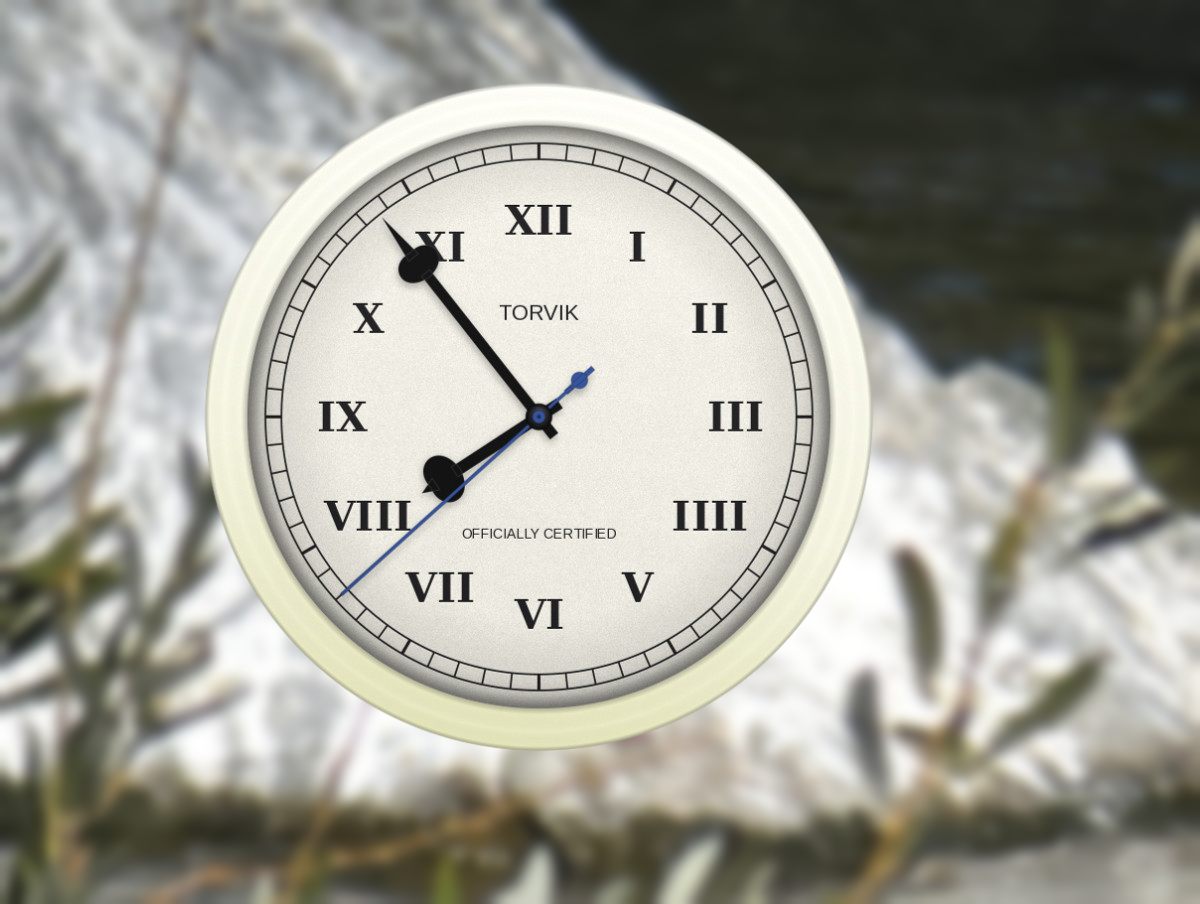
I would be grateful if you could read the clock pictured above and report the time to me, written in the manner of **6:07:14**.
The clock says **7:53:38**
